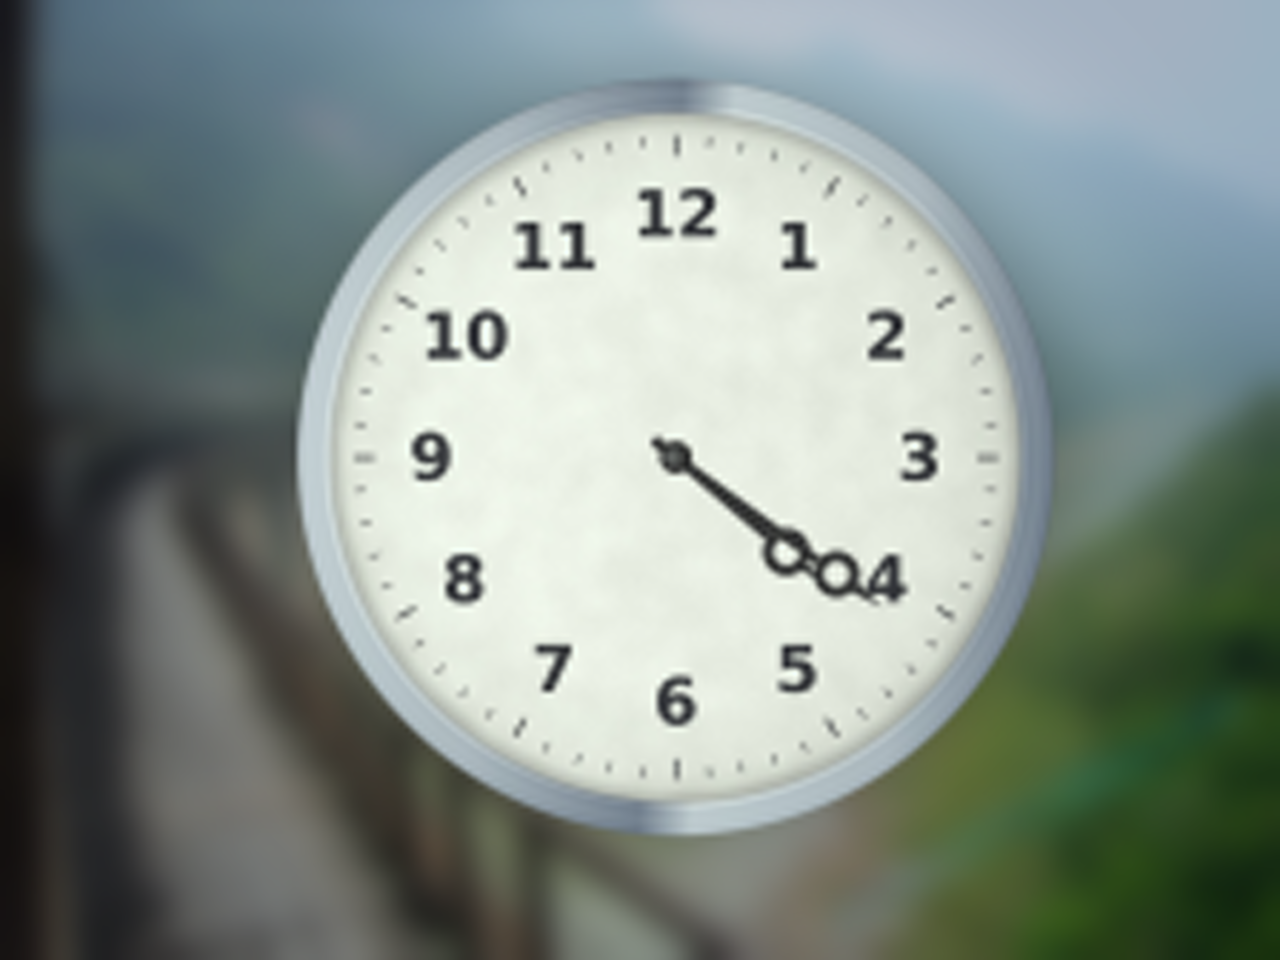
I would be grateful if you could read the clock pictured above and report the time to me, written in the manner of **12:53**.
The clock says **4:21**
